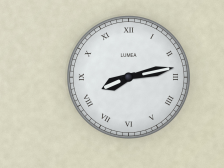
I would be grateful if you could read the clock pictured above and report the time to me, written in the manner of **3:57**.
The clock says **8:13**
